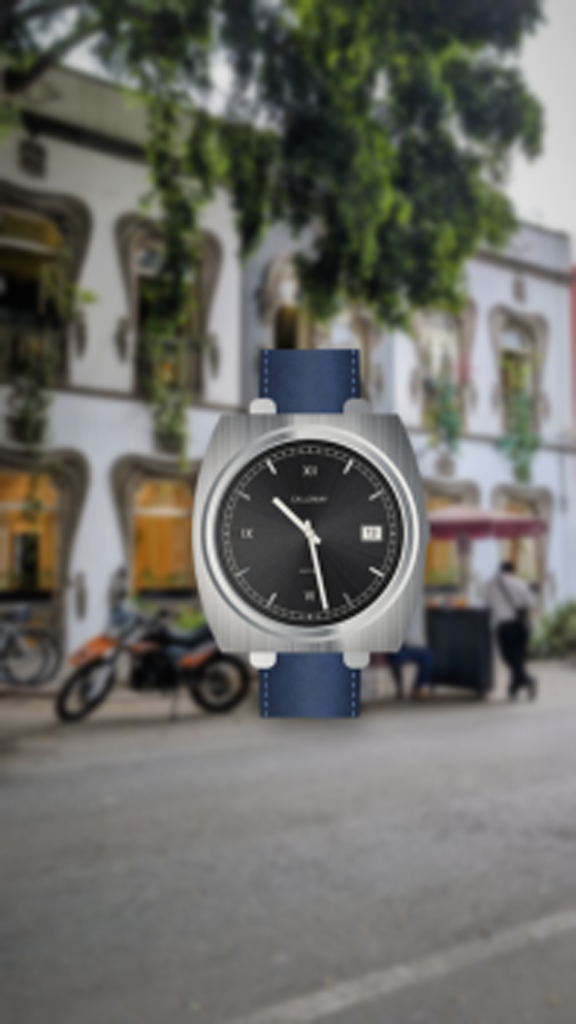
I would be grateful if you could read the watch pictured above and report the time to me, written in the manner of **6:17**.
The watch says **10:28**
